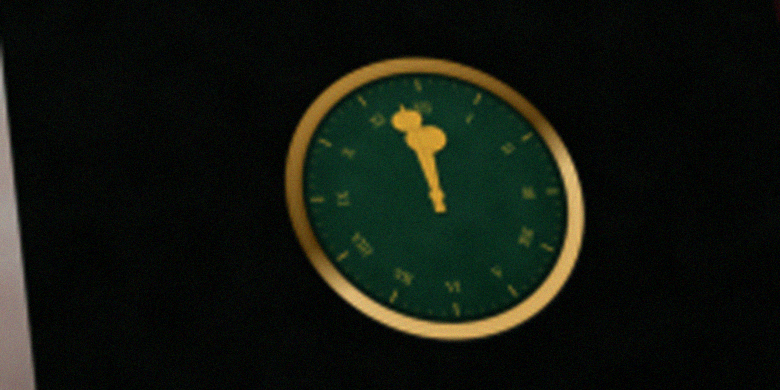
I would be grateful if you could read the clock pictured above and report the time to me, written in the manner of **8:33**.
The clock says **11:58**
